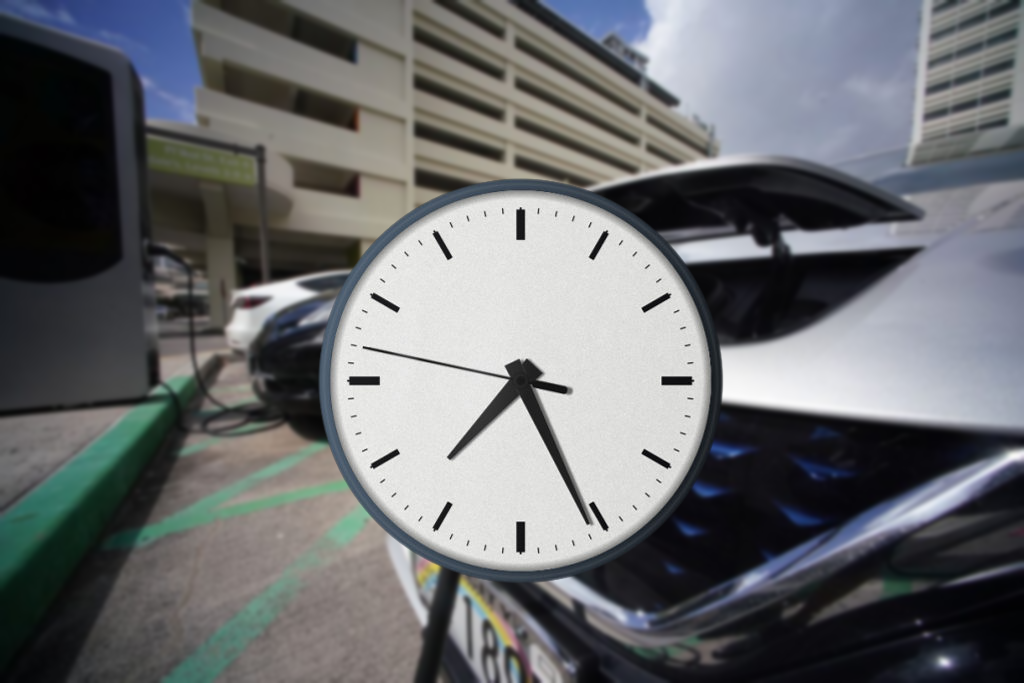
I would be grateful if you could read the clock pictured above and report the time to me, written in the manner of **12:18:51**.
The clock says **7:25:47**
